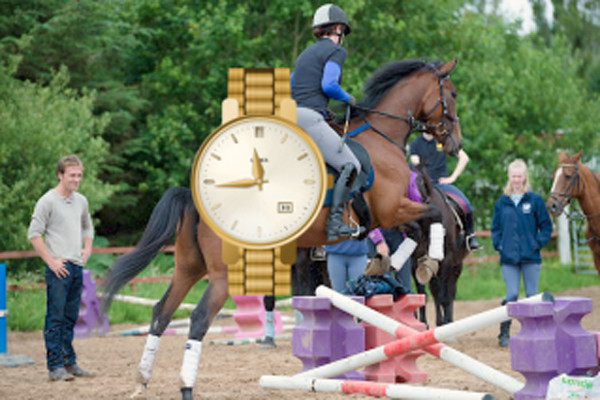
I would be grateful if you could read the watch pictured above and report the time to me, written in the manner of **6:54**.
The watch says **11:44**
